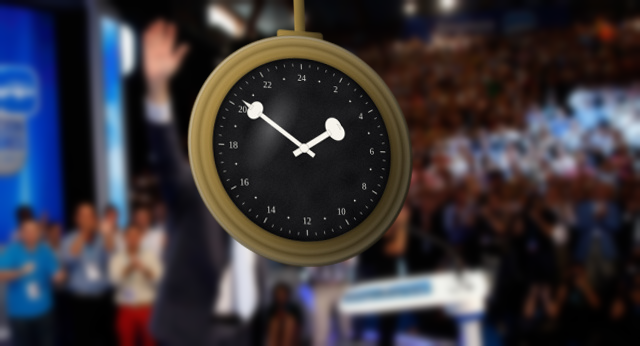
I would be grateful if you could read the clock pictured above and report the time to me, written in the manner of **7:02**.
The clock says **3:51**
